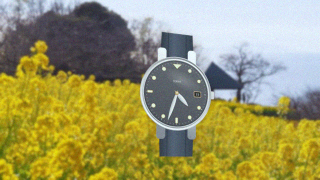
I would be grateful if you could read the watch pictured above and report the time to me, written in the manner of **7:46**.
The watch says **4:33**
